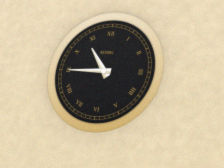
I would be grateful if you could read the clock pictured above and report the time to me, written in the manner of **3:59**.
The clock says **10:45**
